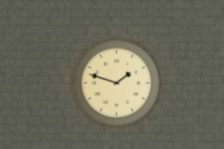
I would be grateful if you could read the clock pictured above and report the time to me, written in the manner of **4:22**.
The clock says **1:48**
